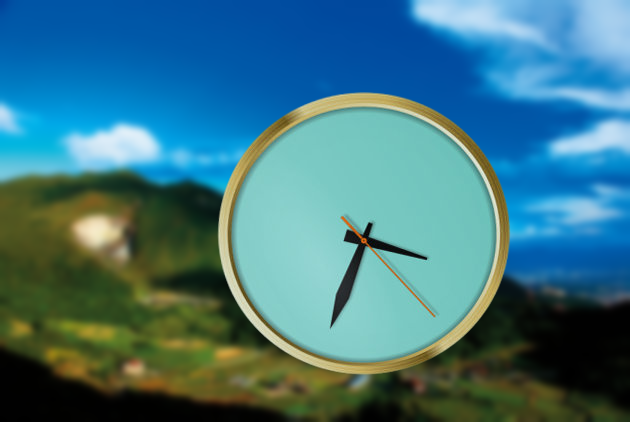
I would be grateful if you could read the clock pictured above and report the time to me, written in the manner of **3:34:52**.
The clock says **3:33:23**
